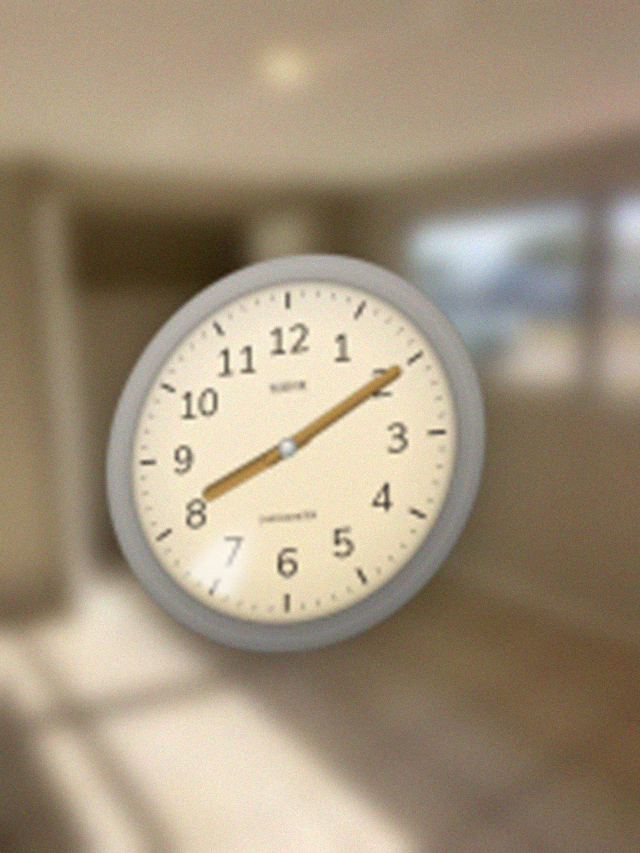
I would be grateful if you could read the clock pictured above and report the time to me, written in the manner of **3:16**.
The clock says **8:10**
